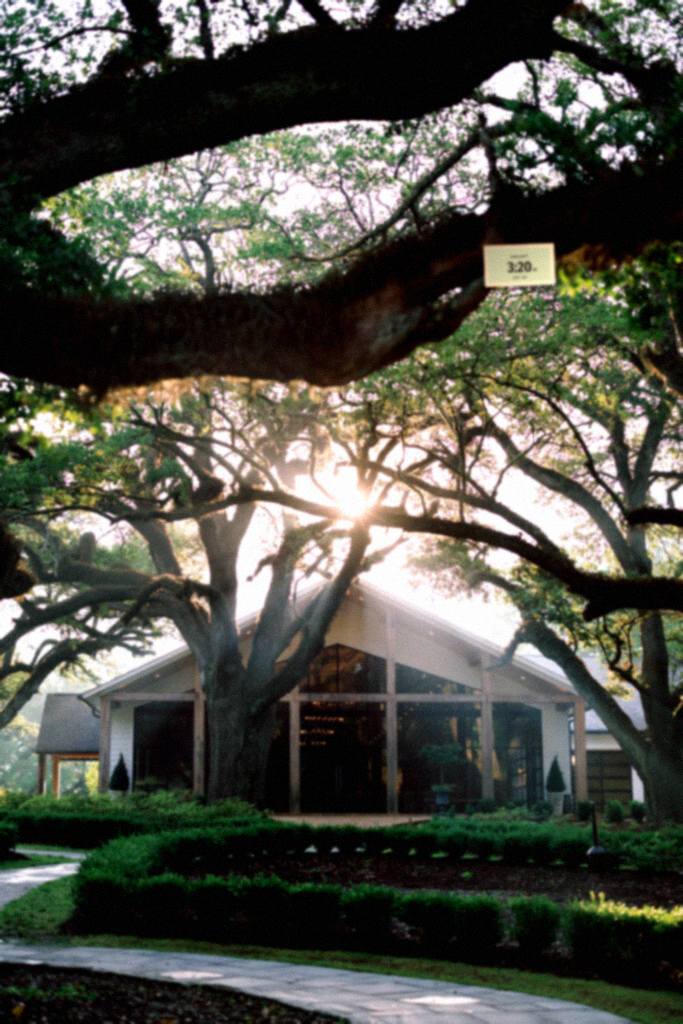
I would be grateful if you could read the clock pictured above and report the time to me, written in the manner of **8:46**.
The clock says **3:20**
